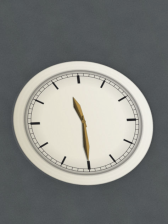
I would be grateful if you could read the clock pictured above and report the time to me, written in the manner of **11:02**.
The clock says **11:30**
